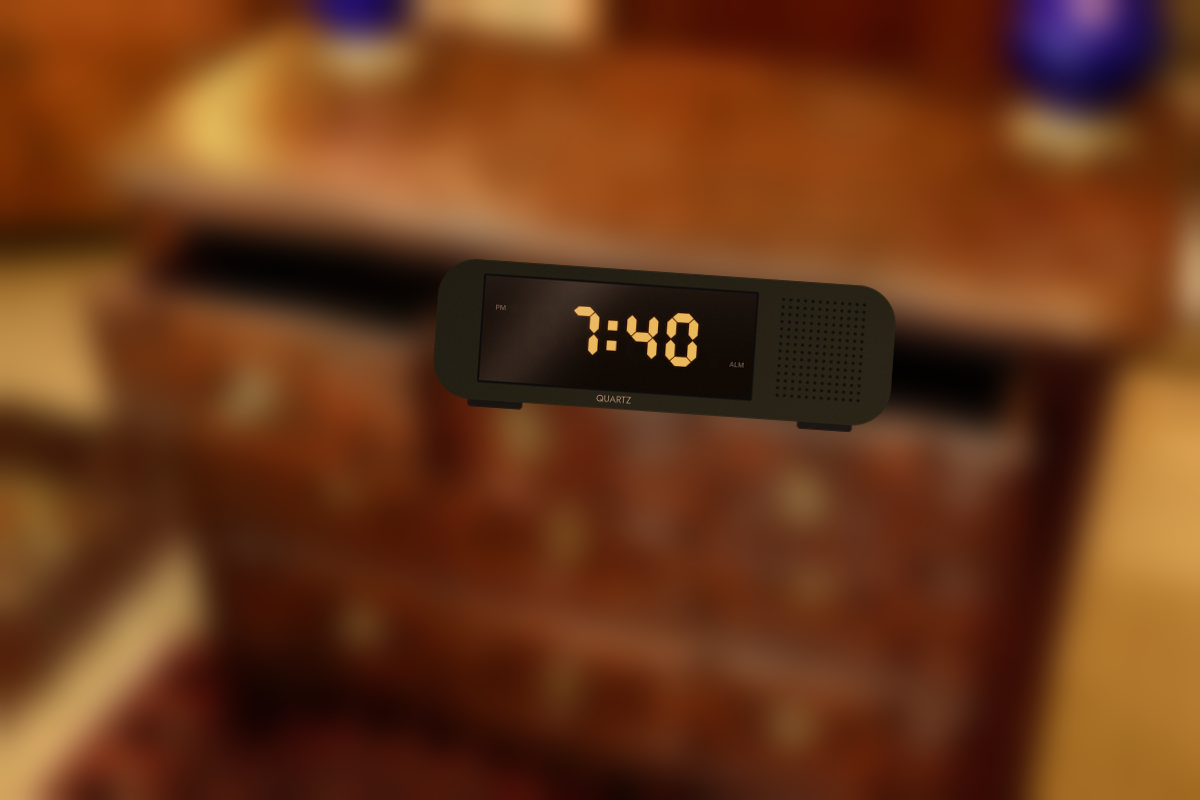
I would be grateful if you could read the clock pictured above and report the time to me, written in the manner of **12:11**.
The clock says **7:40**
